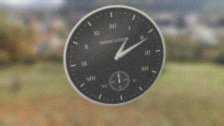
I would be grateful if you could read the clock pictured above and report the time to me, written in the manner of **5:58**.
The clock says **1:11**
